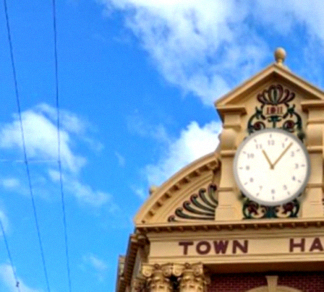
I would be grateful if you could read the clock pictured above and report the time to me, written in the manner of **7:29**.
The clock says **11:07**
